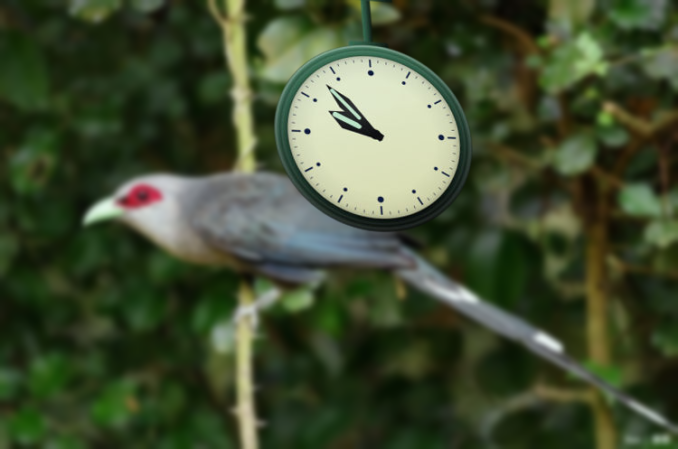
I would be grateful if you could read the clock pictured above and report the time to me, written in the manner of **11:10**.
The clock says **9:53**
